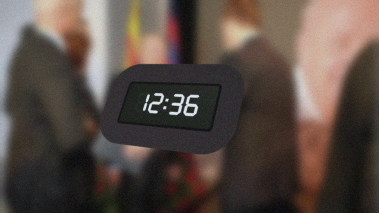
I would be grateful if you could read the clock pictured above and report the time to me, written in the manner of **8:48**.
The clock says **12:36**
